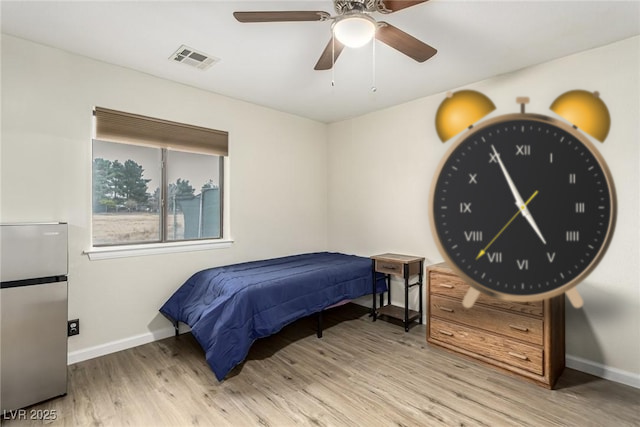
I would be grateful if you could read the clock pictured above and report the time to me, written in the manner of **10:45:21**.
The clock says **4:55:37**
